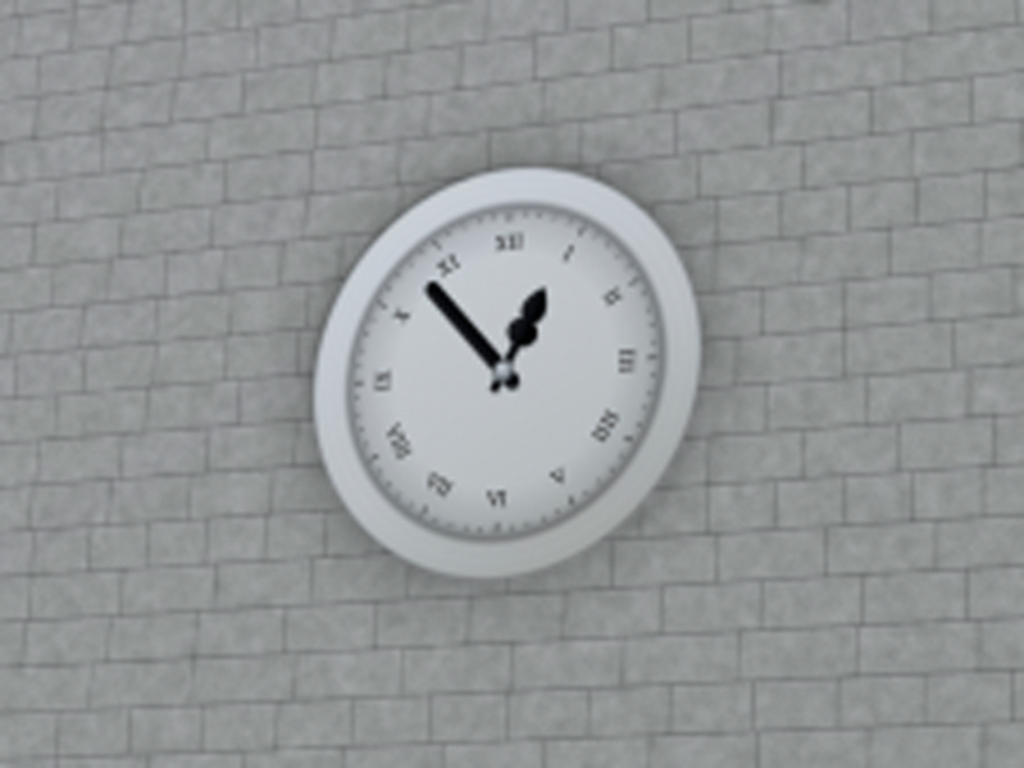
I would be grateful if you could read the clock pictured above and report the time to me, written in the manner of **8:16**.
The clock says **12:53**
